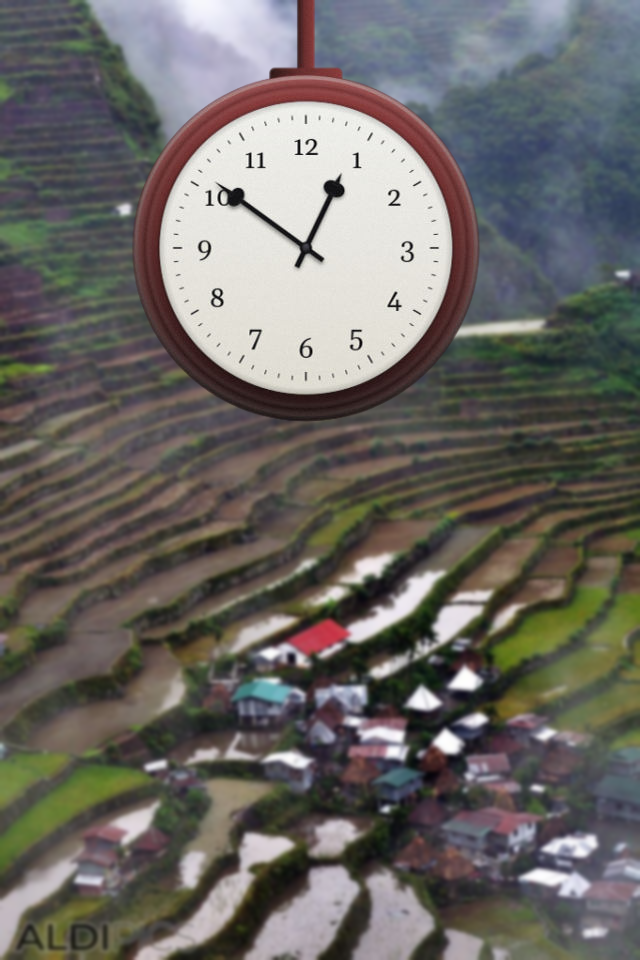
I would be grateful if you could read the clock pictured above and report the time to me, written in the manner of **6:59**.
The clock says **12:51**
